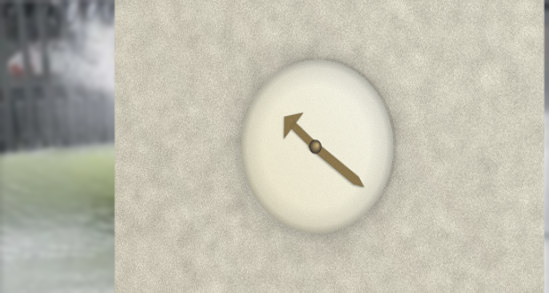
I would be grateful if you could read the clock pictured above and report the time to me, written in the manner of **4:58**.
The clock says **10:21**
